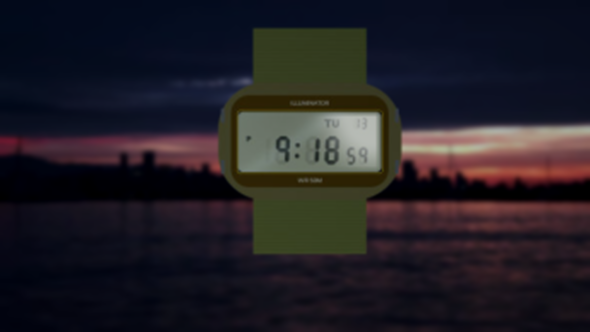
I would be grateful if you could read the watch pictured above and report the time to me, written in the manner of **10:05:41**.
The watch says **9:18:59**
